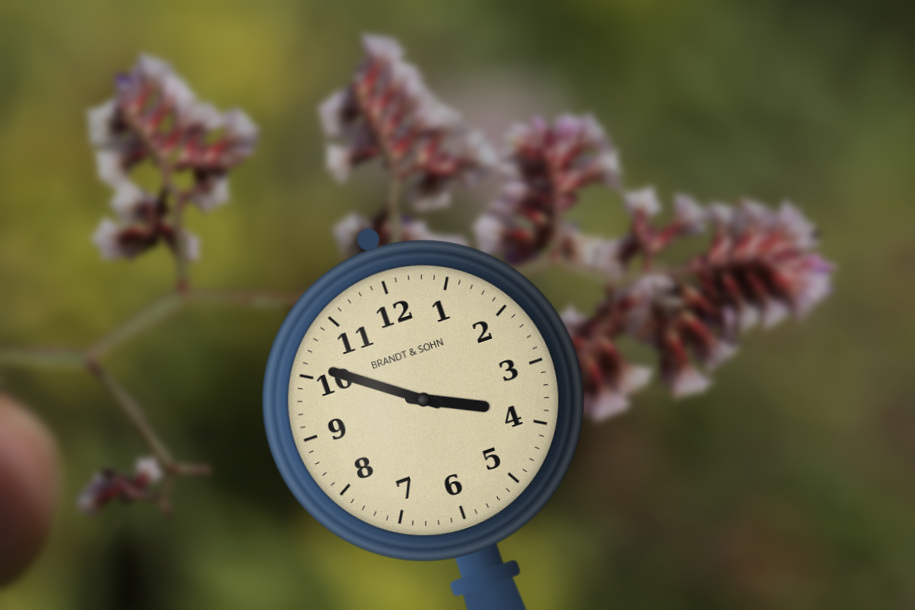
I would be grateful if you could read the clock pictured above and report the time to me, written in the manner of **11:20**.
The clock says **3:51**
